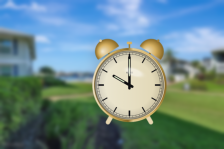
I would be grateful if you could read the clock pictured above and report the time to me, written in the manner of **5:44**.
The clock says **10:00**
